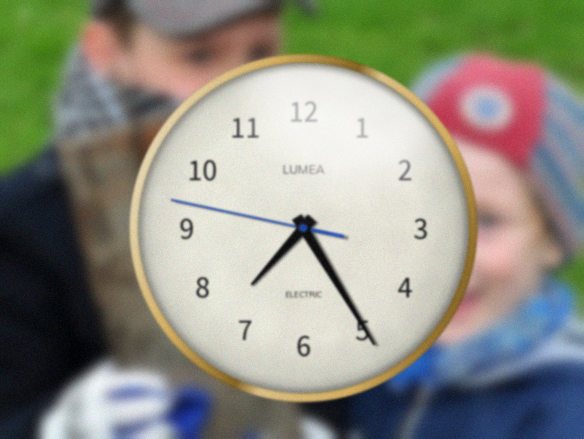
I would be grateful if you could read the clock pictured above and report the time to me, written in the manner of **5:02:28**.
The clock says **7:24:47**
